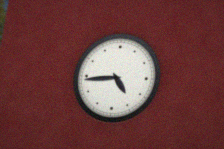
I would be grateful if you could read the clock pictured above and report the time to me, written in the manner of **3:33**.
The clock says **4:44**
